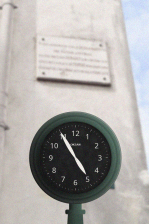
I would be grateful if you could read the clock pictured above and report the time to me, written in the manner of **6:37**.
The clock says **4:55**
